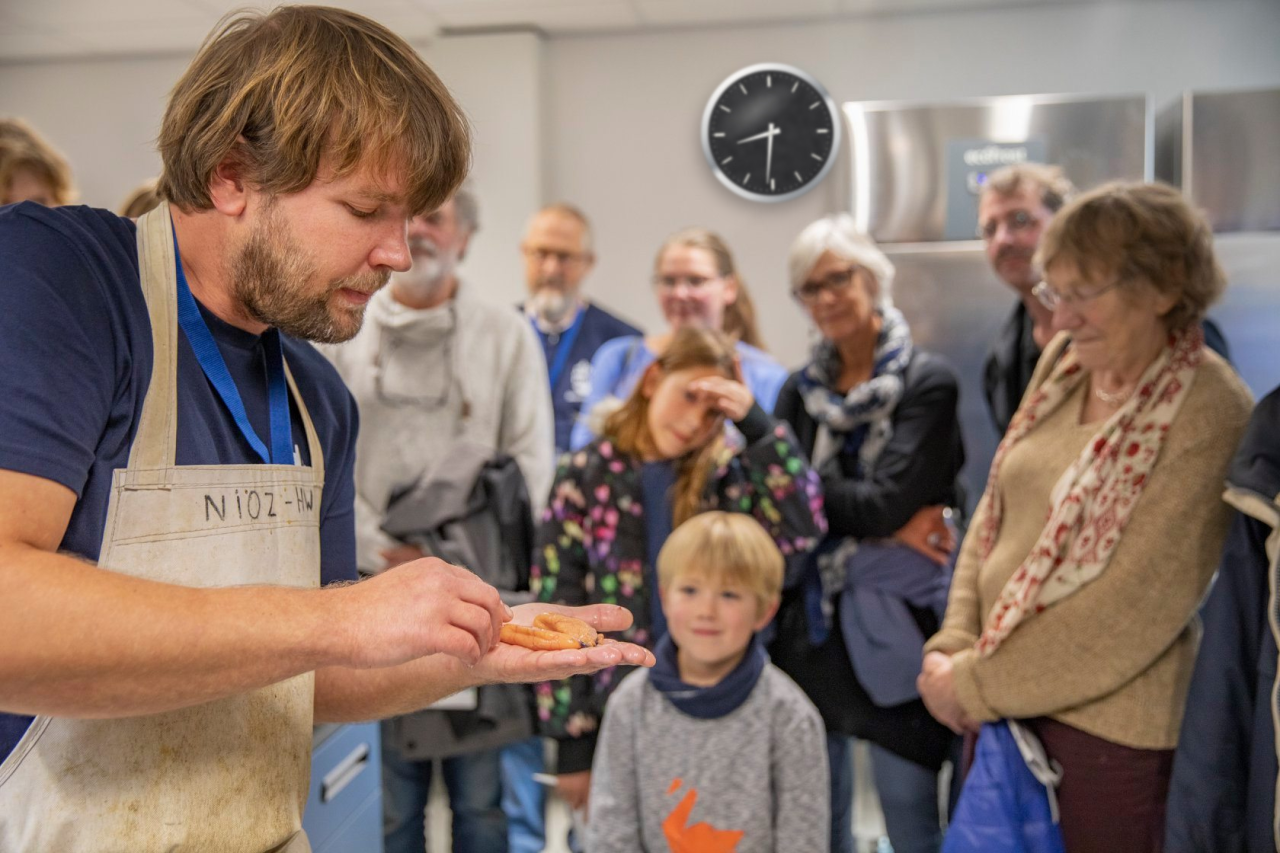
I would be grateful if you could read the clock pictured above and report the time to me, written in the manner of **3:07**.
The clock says **8:31**
